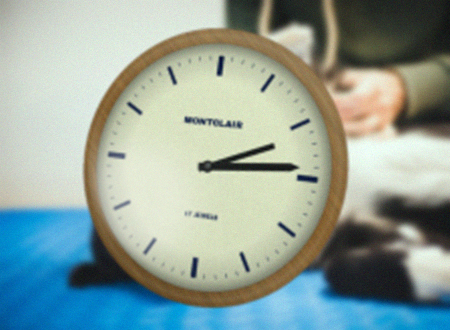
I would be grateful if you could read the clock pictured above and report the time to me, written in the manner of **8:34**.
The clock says **2:14**
